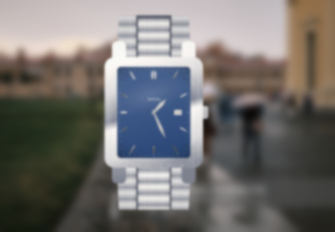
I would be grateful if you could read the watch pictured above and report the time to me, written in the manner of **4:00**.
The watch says **1:26**
